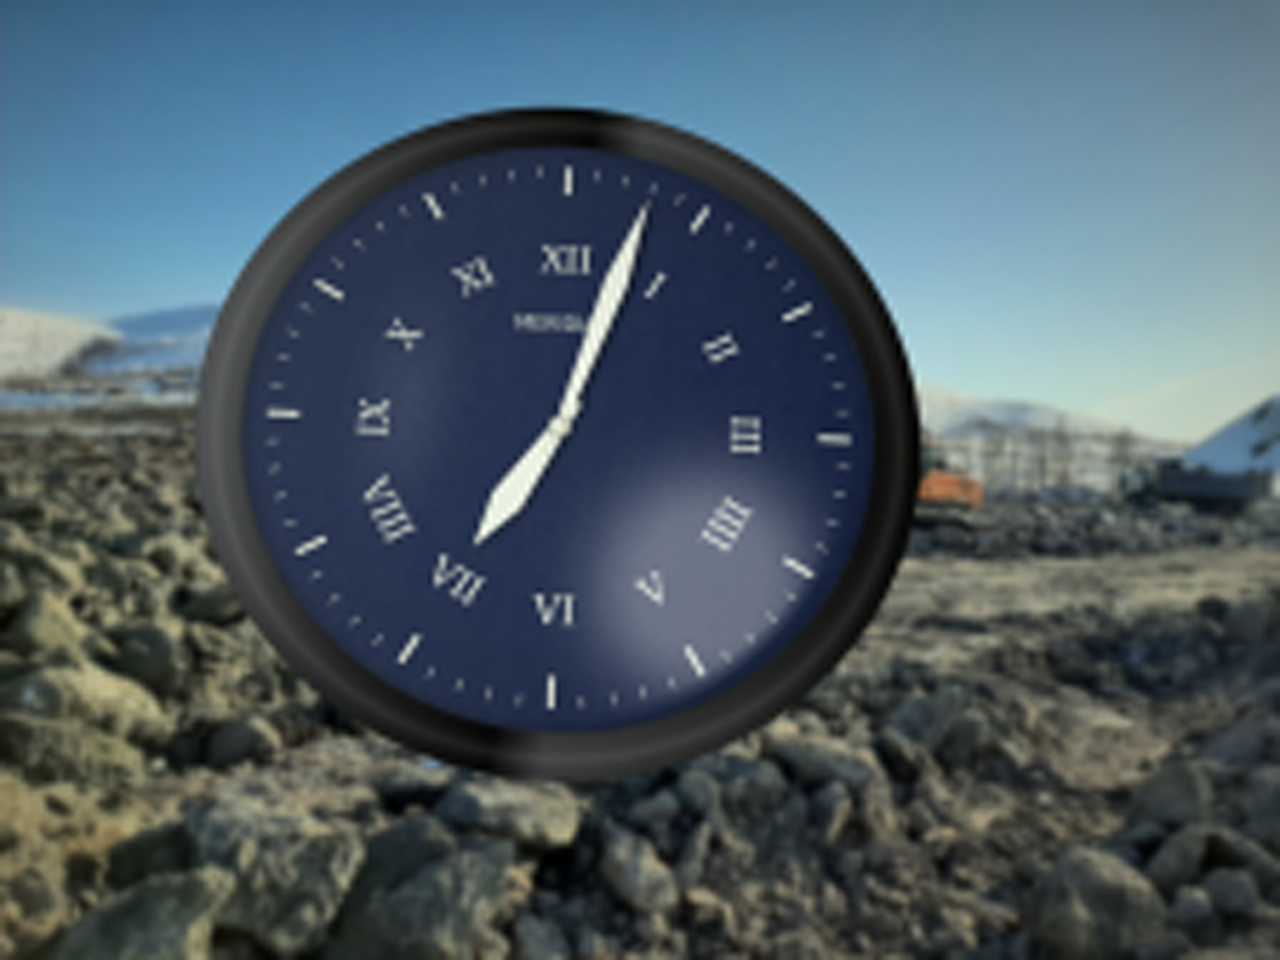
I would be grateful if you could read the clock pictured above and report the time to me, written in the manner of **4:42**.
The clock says **7:03**
